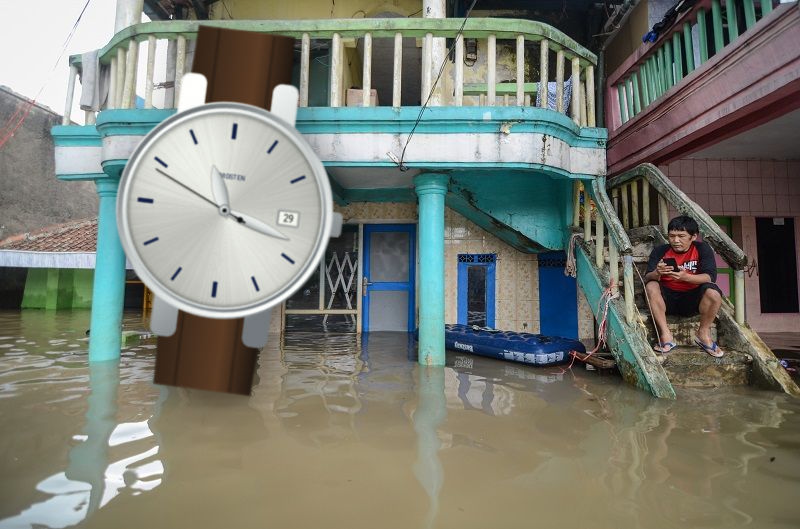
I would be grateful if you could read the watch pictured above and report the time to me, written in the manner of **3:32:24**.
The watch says **11:17:49**
